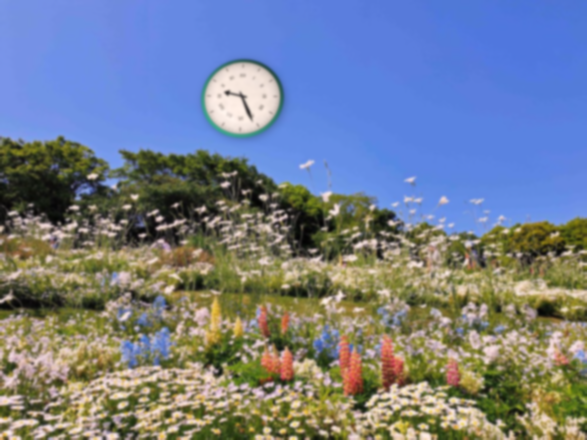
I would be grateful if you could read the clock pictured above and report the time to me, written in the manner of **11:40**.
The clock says **9:26**
